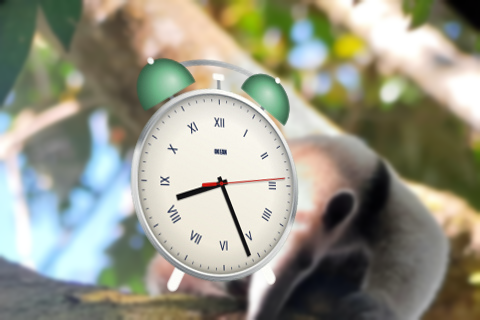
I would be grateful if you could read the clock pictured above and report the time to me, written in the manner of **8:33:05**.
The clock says **8:26:14**
